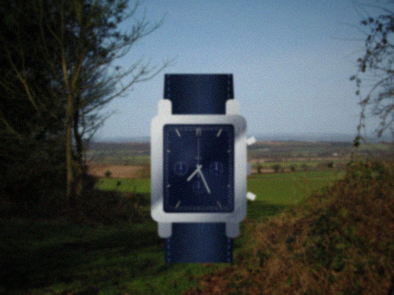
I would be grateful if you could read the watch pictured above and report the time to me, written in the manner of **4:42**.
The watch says **7:26**
